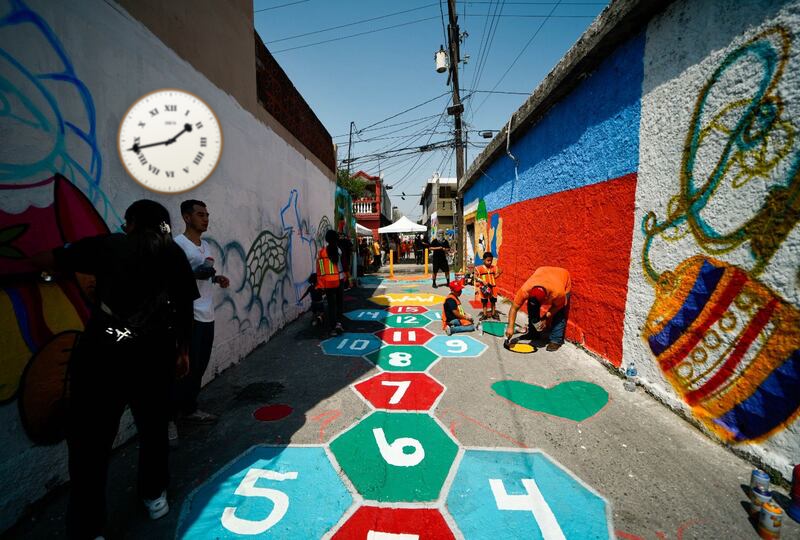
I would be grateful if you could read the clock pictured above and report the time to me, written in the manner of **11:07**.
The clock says **1:43**
